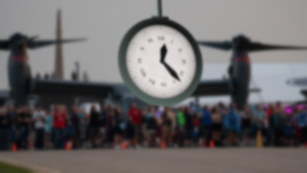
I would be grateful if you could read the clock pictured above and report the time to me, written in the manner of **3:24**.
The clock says **12:23**
